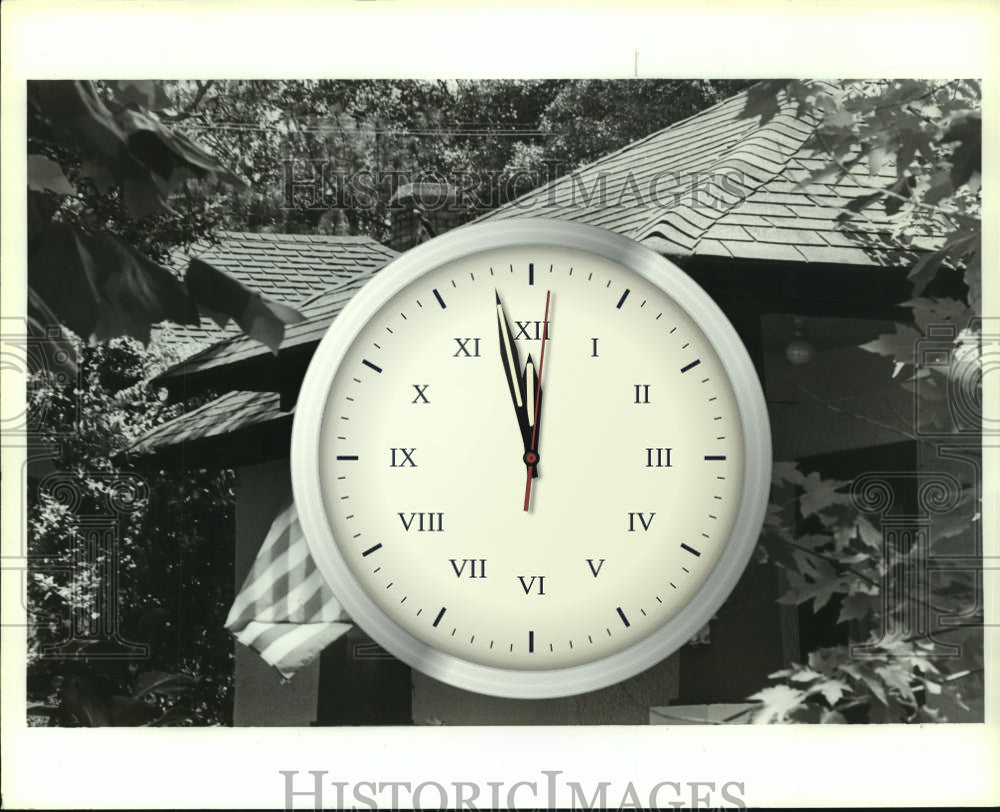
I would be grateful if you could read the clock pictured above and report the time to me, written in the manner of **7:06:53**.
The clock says **11:58:01**
